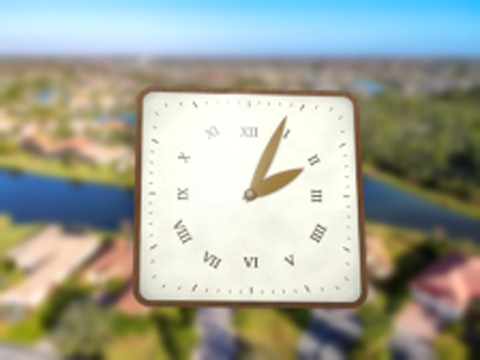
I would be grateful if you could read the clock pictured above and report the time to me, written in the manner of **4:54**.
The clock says **2:04**
